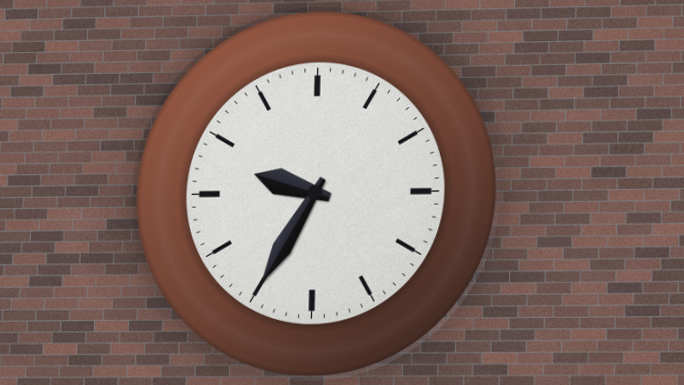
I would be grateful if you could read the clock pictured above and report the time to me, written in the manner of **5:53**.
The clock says **9:35**
